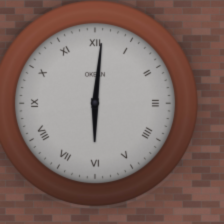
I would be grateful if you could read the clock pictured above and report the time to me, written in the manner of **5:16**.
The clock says **6:01**
